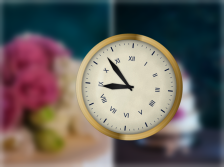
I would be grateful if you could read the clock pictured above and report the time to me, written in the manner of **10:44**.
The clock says **8:53**
